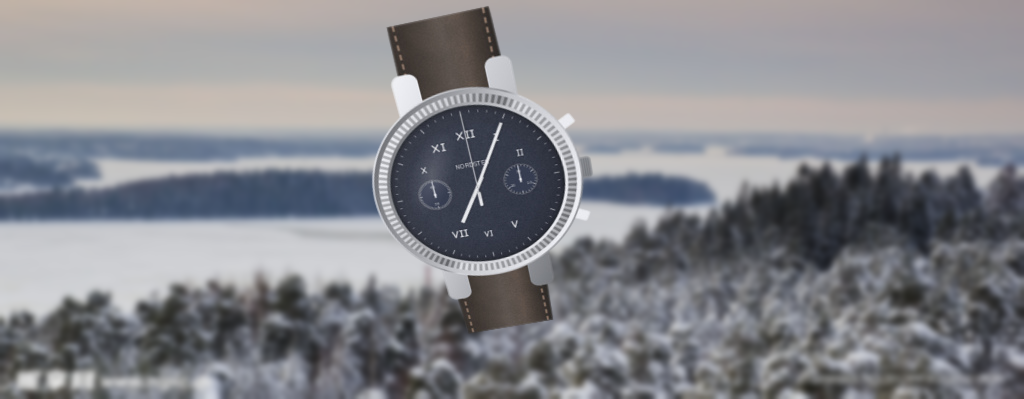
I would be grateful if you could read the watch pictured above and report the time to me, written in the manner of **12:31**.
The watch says **7:05**
